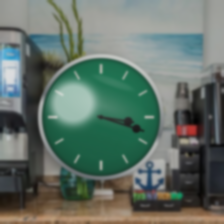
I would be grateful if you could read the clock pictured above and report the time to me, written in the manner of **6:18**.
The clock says **3:18**
